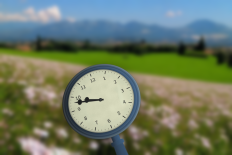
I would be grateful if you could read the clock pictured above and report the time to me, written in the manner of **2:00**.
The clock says **9:48**
